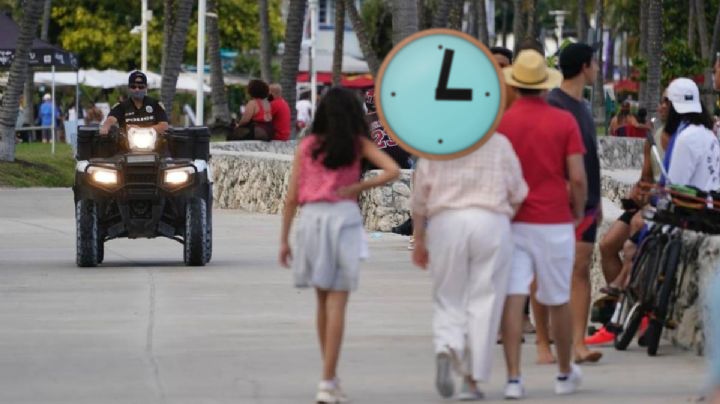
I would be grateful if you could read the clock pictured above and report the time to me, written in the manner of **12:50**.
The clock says **3:02**
